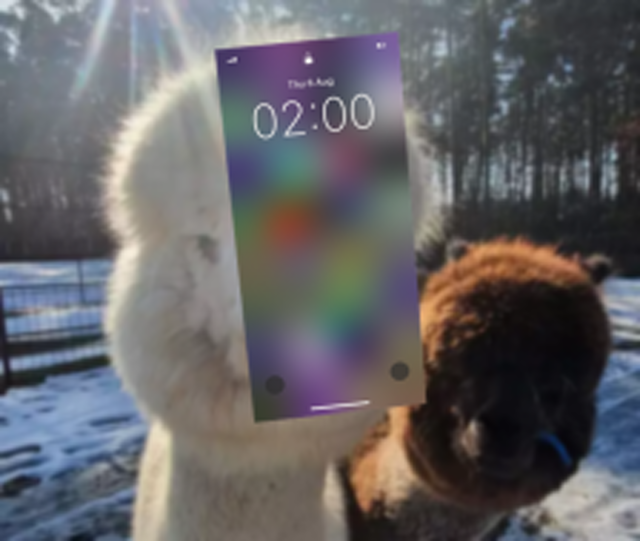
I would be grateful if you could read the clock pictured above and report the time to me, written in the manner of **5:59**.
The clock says **2:00**
